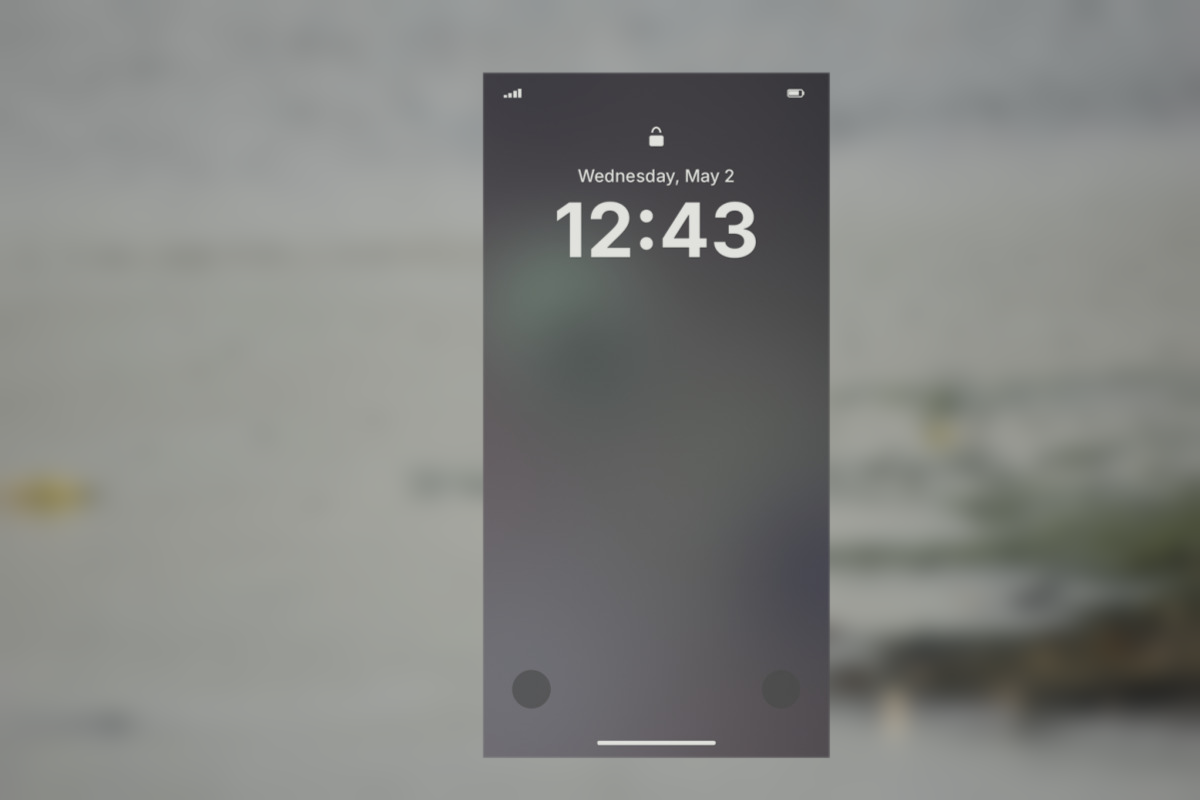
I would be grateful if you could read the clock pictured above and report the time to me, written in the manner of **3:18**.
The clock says **12:43**
